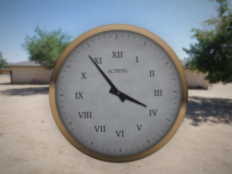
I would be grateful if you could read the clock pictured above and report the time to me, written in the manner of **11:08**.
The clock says **3:54**
